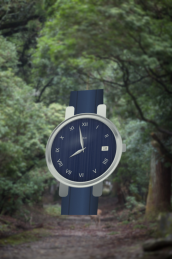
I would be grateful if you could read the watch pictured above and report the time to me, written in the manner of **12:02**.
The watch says **7:58**
